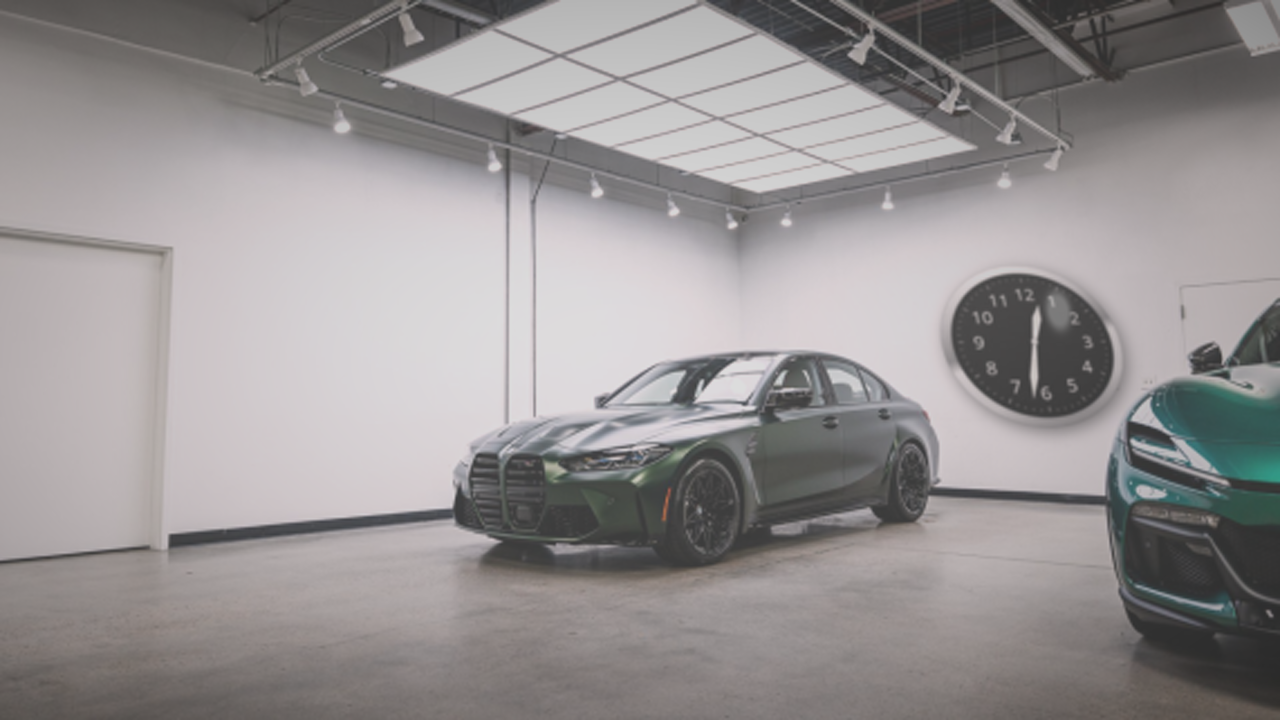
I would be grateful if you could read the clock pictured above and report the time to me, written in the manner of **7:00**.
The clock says **12:32**
